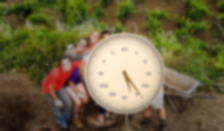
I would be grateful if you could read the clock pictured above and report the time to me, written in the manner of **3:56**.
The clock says **5:24**
